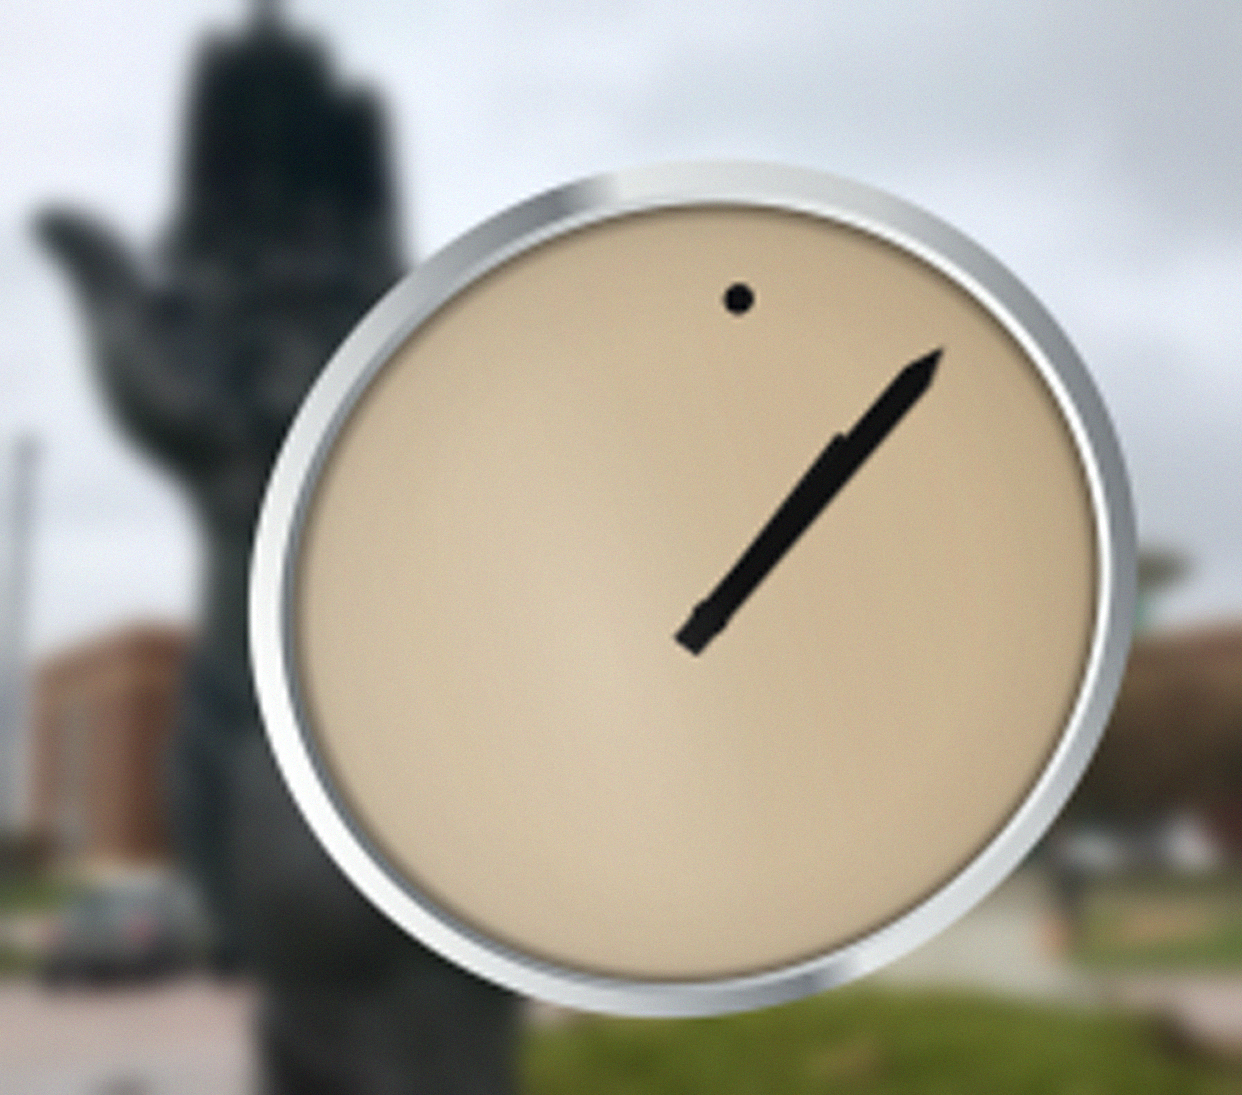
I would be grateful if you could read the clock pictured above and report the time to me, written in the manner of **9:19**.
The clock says **1:06**
